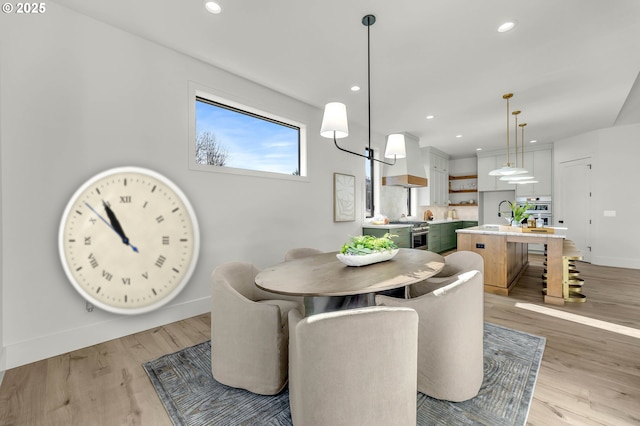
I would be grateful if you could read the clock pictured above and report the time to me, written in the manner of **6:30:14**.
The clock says **10:54:52**
